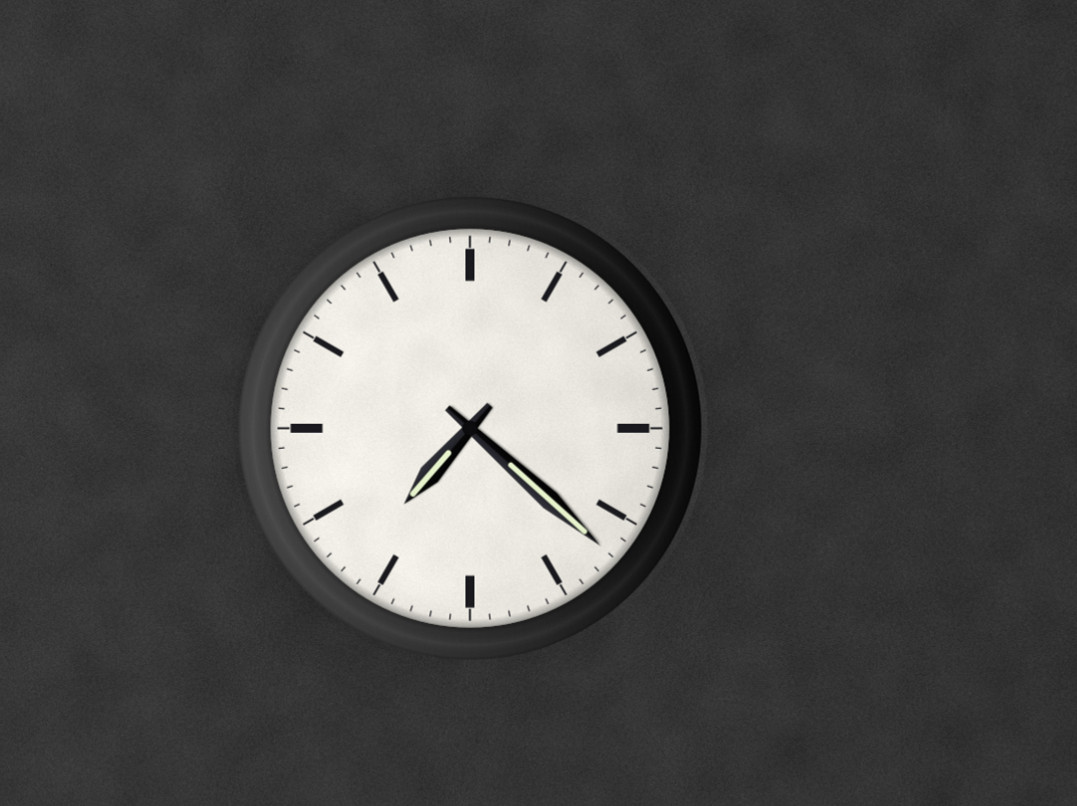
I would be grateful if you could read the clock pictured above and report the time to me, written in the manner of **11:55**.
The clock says **7:22**
